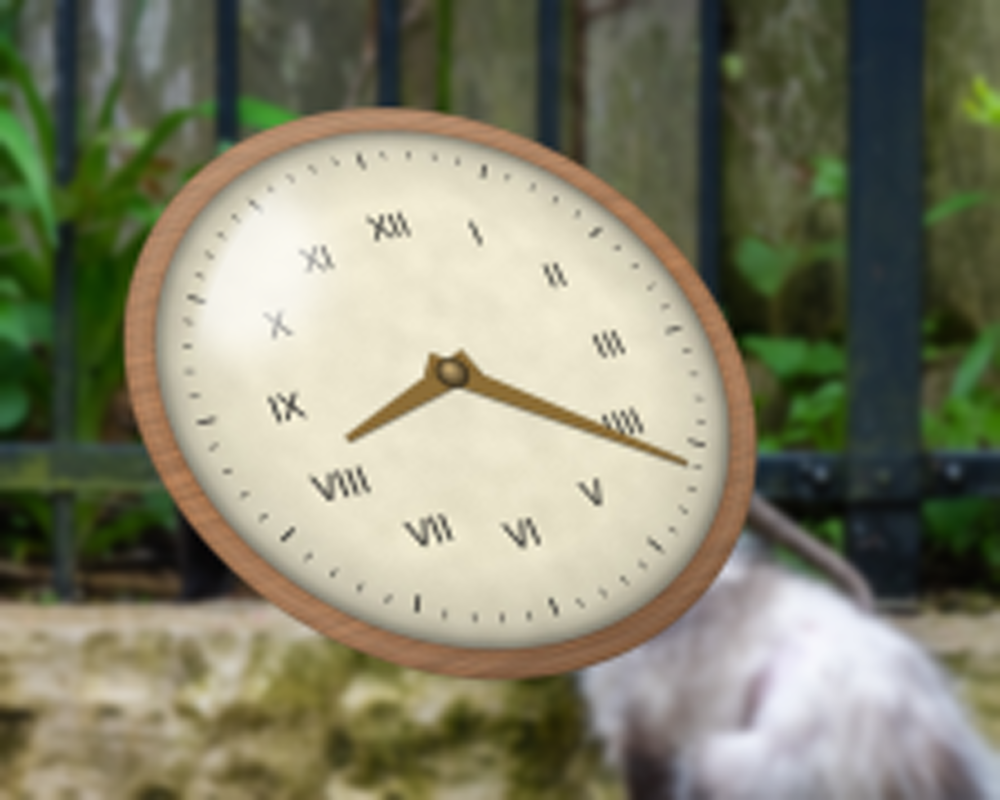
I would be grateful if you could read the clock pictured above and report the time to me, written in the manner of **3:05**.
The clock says **8:21**
